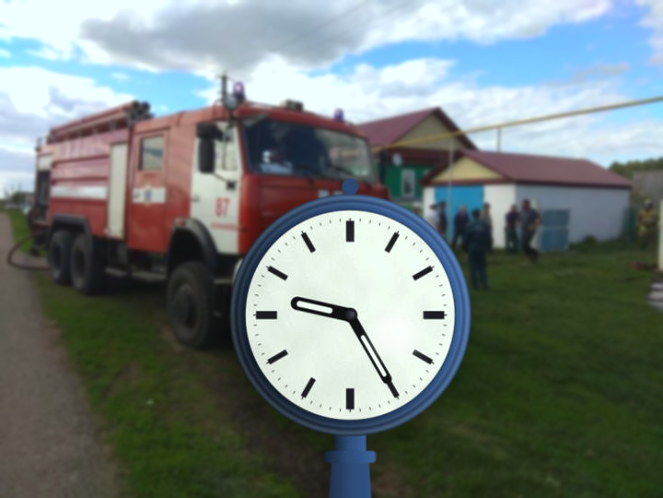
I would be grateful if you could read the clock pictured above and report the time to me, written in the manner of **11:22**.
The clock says **9:25**
